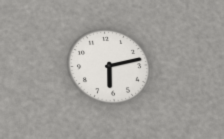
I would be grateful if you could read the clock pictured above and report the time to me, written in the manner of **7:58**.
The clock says **6:13**
